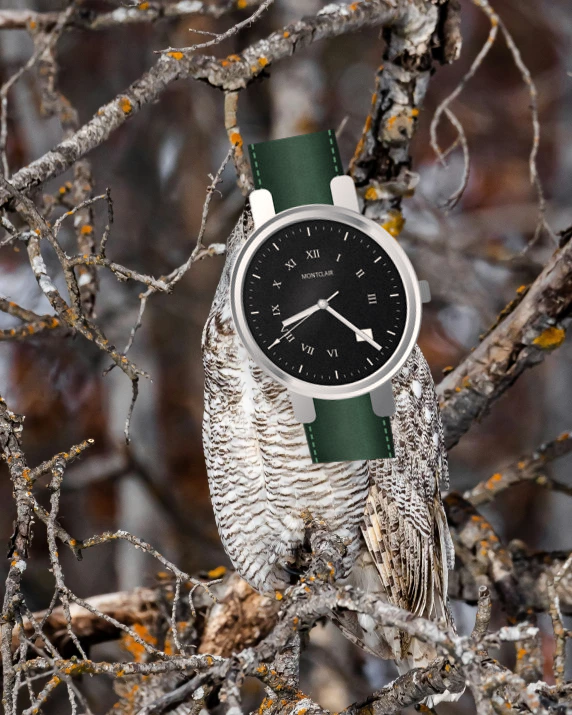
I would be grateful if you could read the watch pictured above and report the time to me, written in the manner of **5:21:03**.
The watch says **8:22:40**
